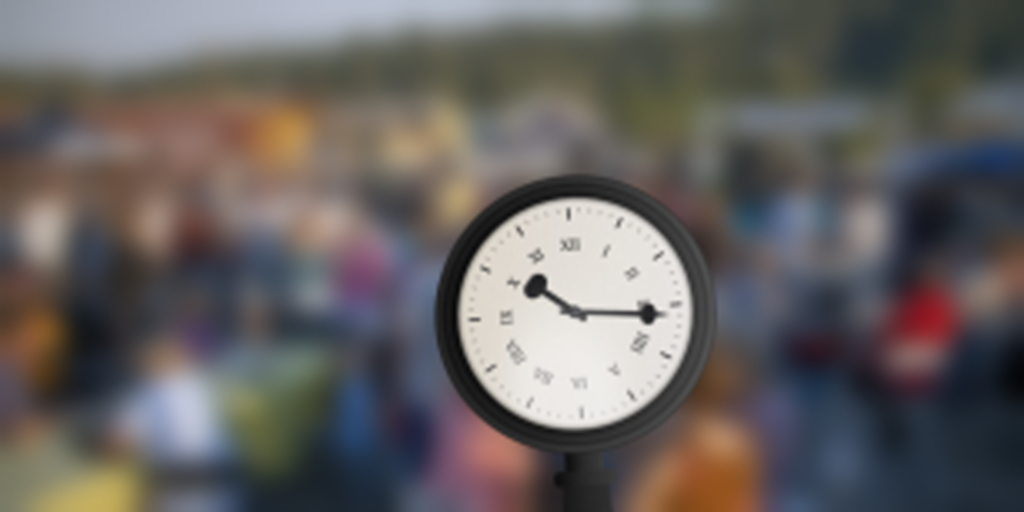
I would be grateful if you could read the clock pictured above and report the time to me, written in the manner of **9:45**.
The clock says **10:16**
